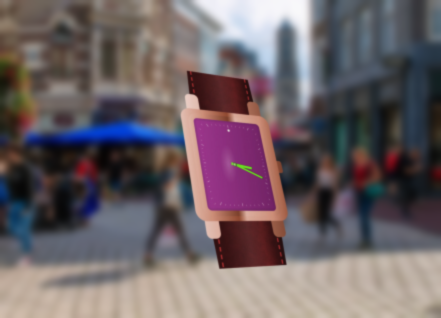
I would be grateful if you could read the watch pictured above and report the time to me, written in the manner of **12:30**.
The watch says **3:19**
